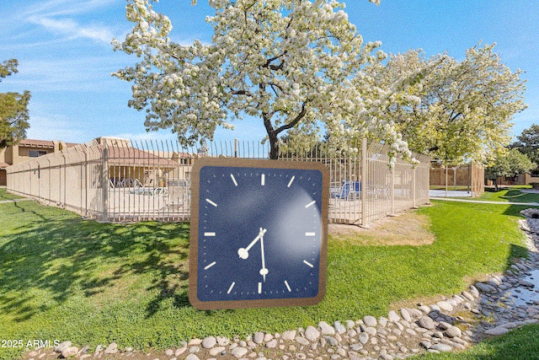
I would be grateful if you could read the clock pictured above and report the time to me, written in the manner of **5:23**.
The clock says **7:29**
